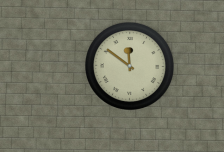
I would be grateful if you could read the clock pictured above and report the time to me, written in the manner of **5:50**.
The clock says **11:51**
